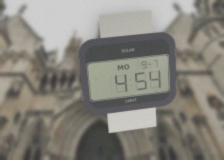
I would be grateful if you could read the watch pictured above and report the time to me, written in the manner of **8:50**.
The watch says **4:54**
